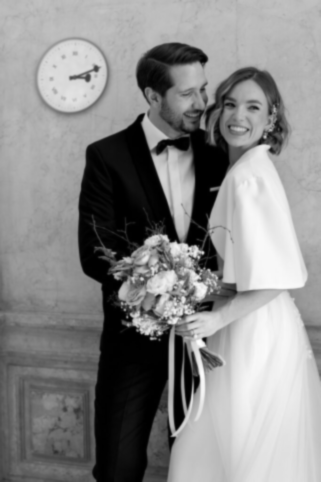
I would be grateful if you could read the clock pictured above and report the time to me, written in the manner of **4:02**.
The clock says **3:12**
